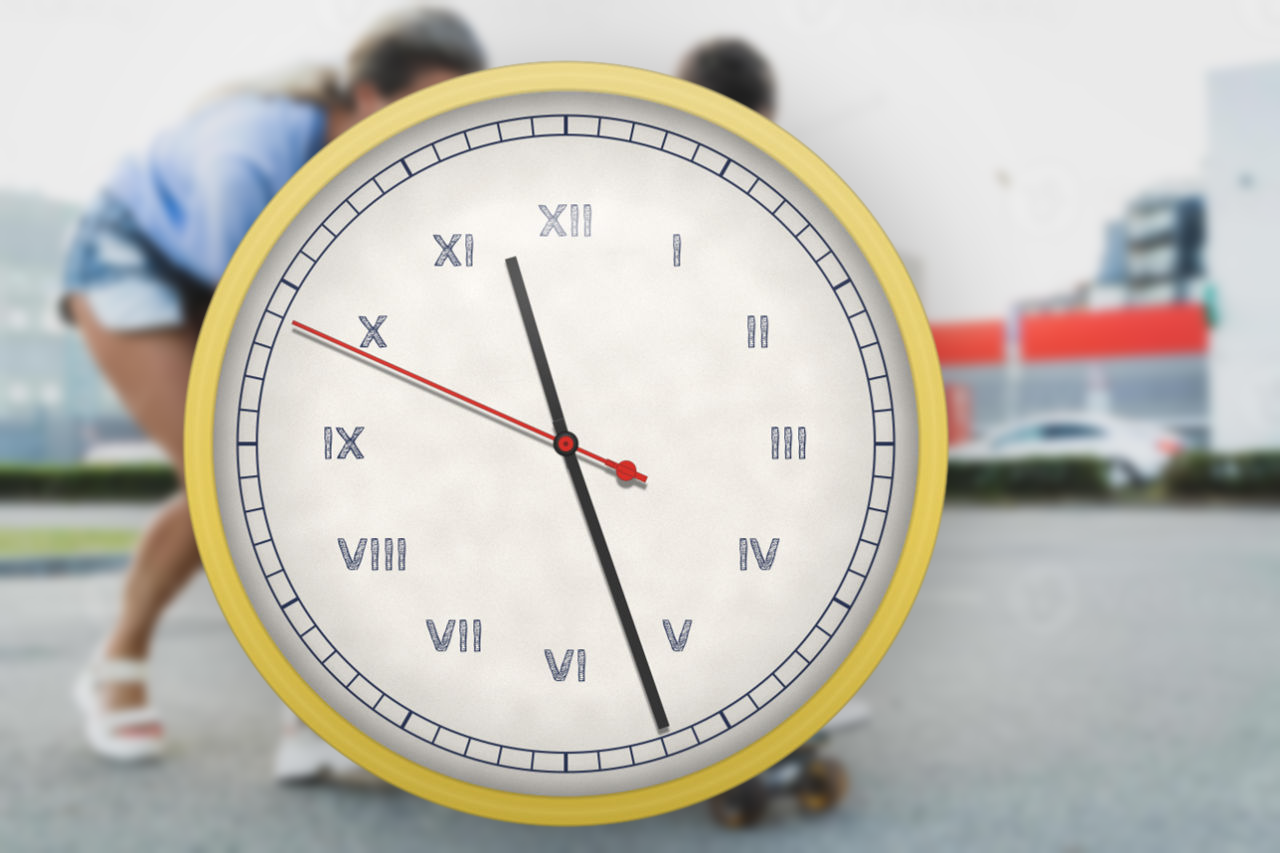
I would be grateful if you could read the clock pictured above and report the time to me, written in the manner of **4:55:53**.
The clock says **11:26:49**
